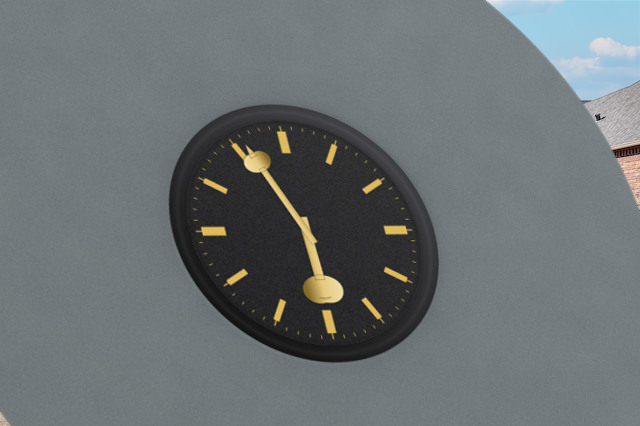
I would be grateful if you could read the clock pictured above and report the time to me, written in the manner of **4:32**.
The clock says **5:56**
